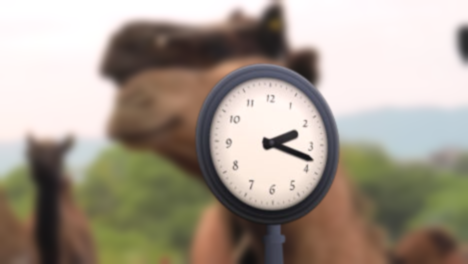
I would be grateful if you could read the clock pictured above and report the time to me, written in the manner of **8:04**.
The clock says **2:18**
